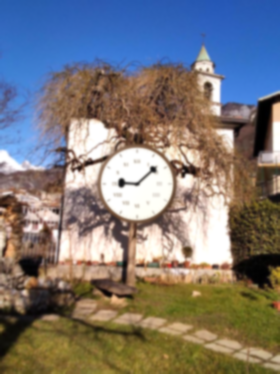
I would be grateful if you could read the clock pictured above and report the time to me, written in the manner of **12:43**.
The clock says **9:08**
